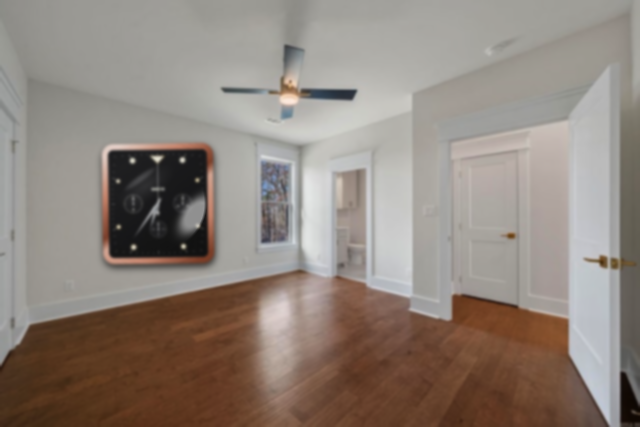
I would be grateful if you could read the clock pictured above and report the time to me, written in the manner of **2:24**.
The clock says **6:36**
